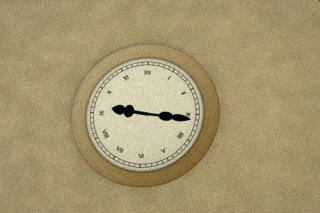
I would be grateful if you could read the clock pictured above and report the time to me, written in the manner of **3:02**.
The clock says **9:16**
